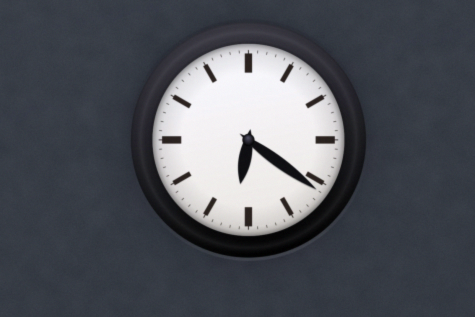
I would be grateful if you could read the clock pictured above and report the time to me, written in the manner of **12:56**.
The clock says **6:21**
